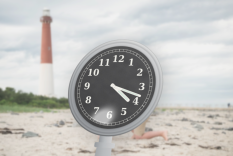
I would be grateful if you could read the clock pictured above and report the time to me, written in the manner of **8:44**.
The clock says **4:18**
